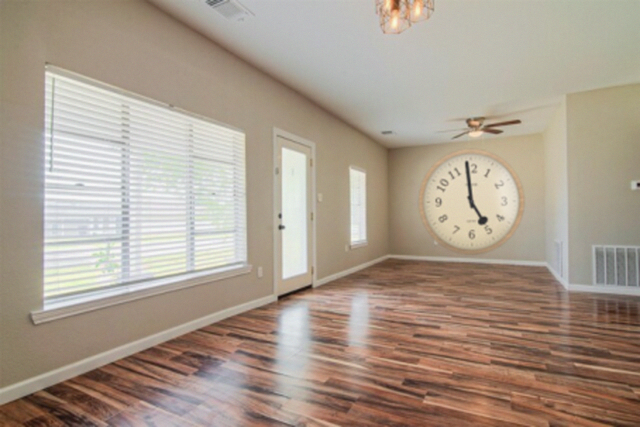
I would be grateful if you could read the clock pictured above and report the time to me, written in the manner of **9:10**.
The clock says **4:59**
